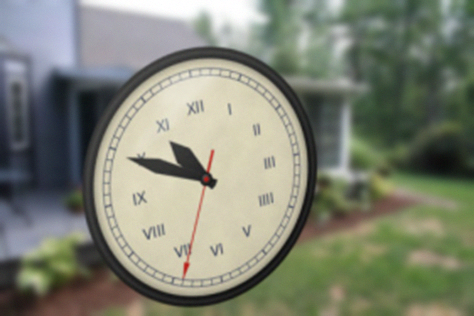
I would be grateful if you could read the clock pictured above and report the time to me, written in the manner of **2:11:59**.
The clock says **10:49:34**
